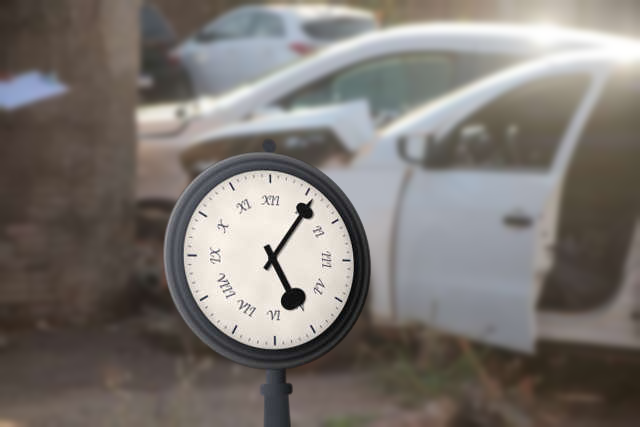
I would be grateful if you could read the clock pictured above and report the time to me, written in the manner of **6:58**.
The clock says **5:06**
